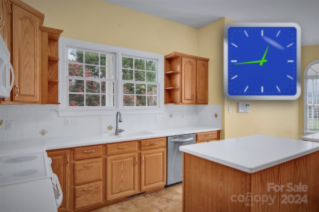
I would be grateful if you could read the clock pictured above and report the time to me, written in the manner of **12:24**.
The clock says **12:44**
